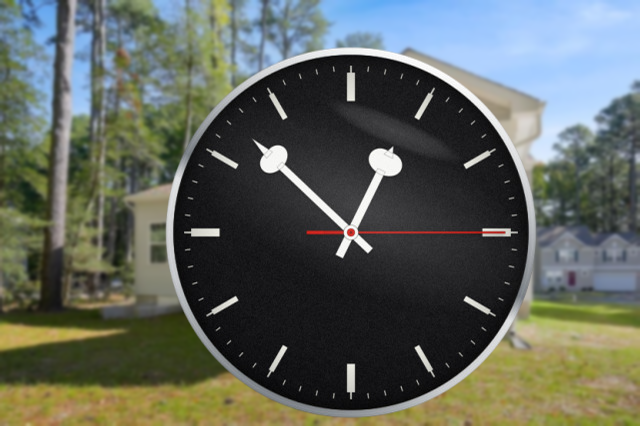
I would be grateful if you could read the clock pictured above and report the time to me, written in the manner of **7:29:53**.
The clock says **12:52:15**
